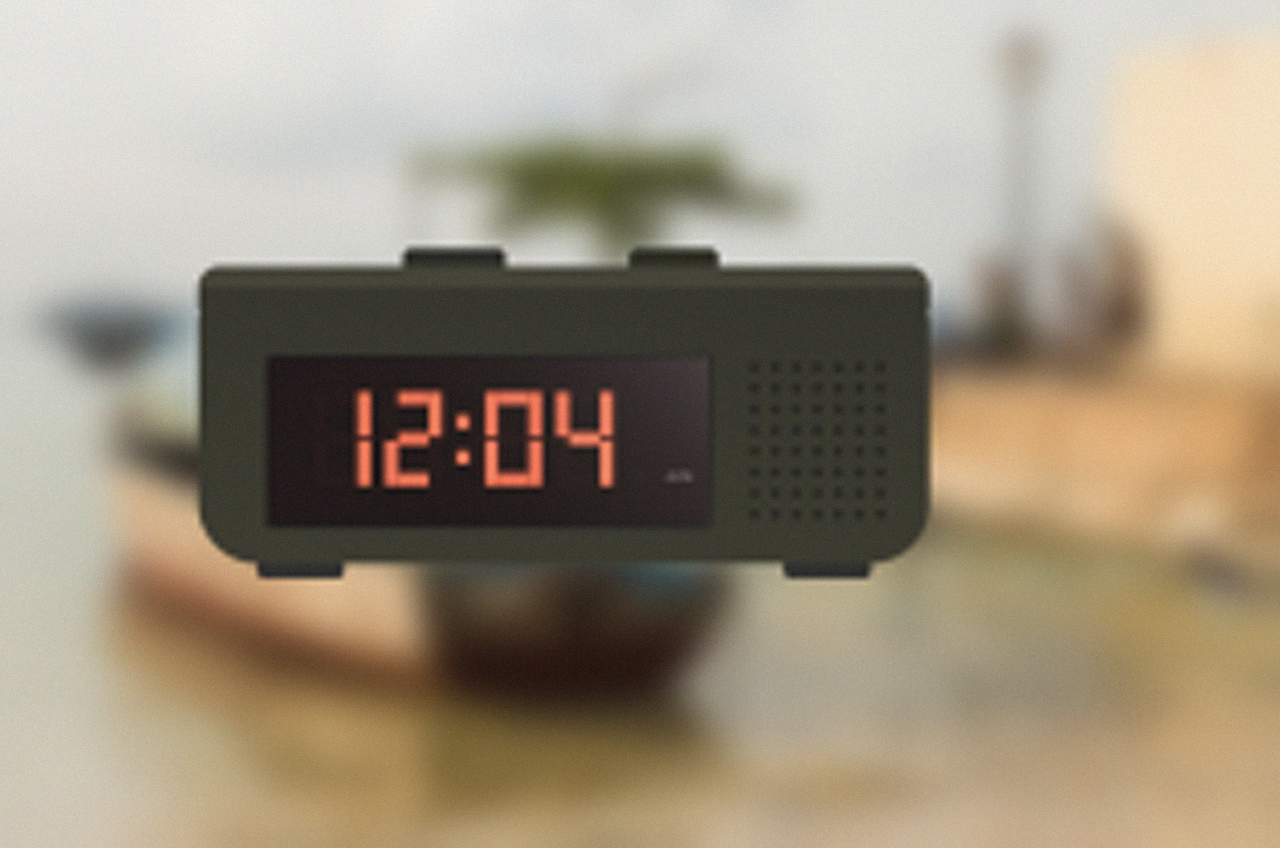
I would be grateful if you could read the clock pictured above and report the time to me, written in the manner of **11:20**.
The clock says **12:04**
